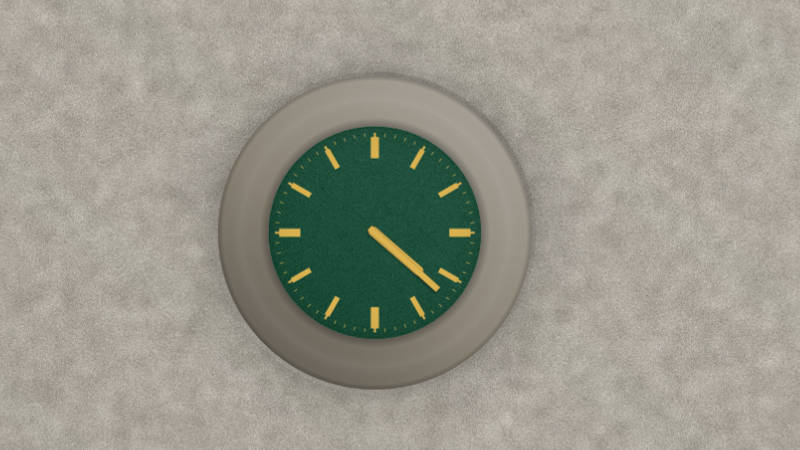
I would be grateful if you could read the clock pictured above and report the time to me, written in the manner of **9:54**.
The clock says **4:22**
